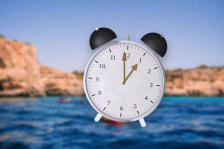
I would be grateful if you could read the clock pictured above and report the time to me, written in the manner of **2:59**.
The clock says **12:59**
